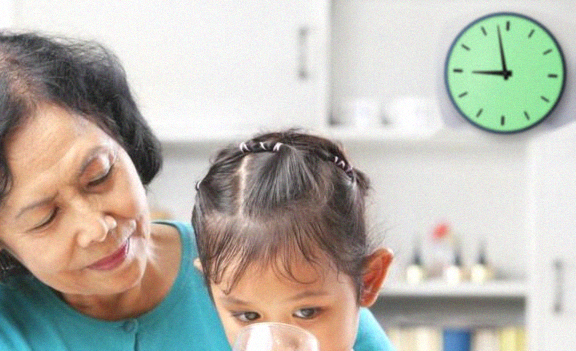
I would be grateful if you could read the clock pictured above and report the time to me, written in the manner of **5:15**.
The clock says **8:58**
